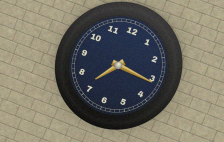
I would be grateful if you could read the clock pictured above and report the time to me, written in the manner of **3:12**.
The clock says **7:16**
